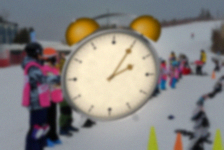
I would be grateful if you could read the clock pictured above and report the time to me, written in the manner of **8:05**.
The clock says **2:05**
